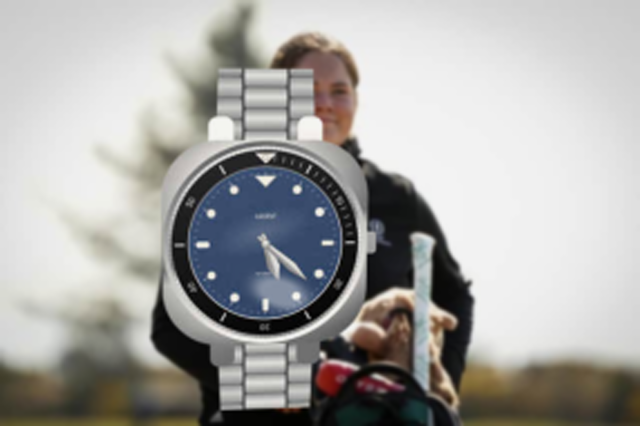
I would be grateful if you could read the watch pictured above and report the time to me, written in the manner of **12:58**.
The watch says **5:22**
